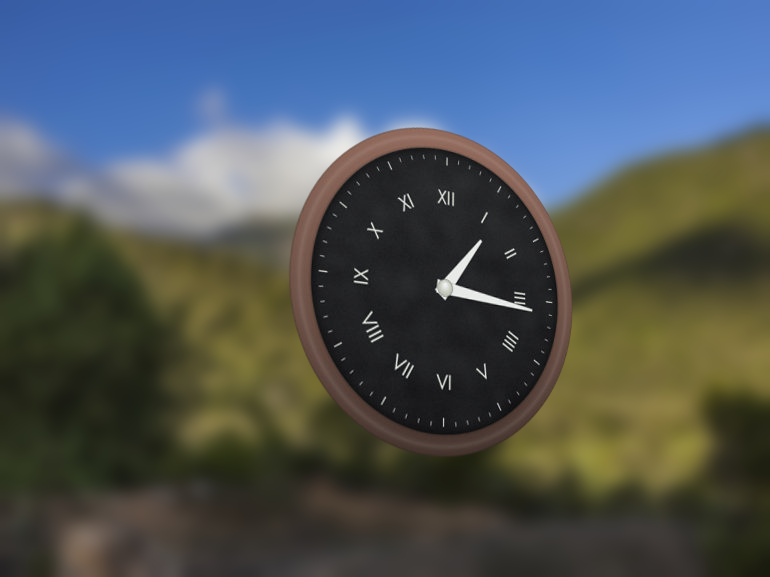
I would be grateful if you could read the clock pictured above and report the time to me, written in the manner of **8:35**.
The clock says **1:16**
